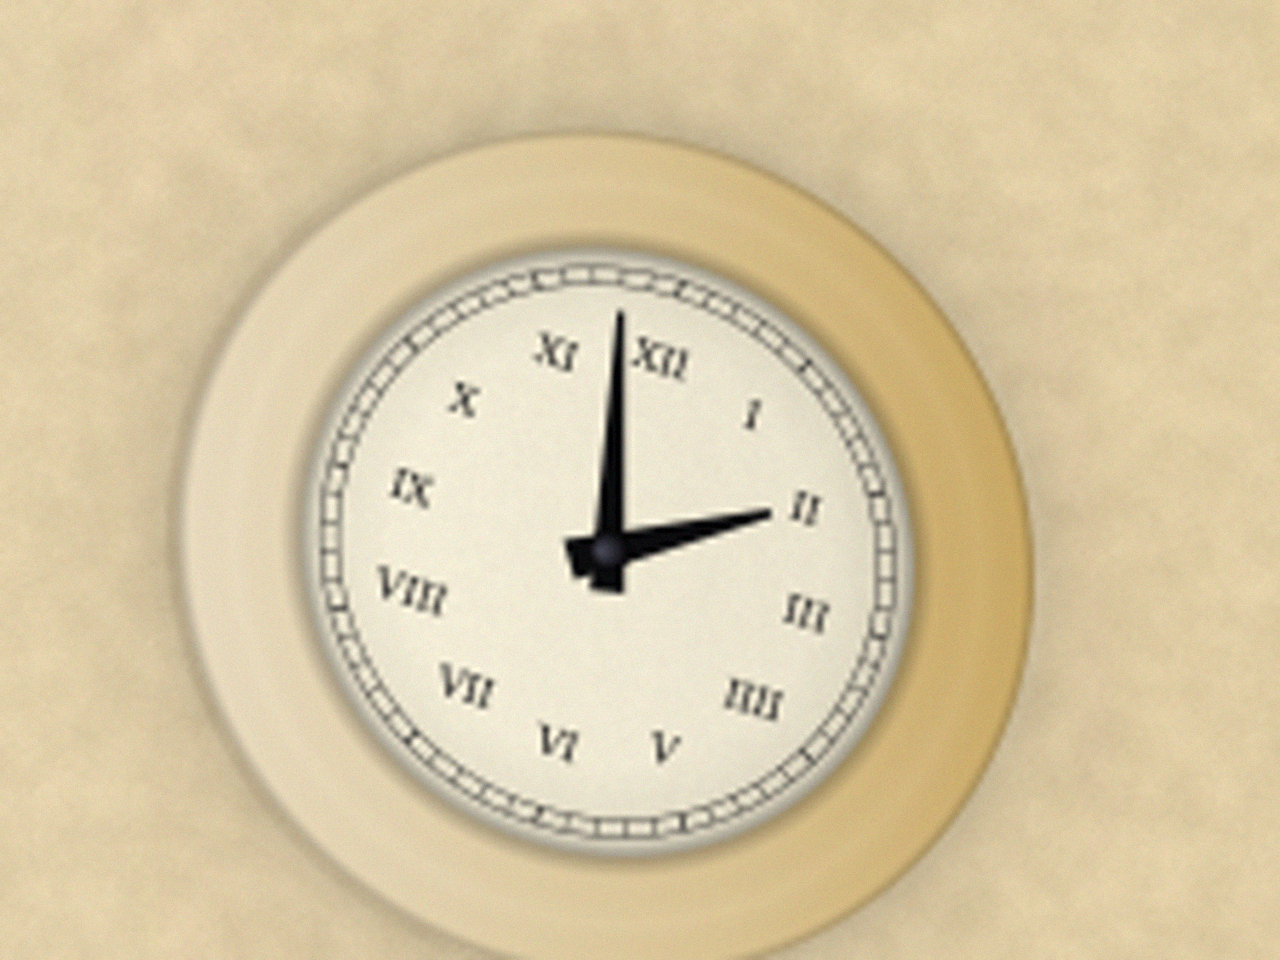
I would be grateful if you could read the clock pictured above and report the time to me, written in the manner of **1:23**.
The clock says **1:58**
